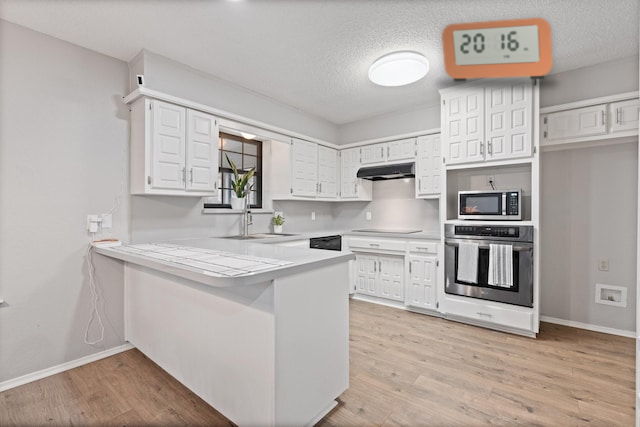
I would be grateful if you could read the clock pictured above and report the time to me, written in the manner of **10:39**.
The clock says **20:16**
